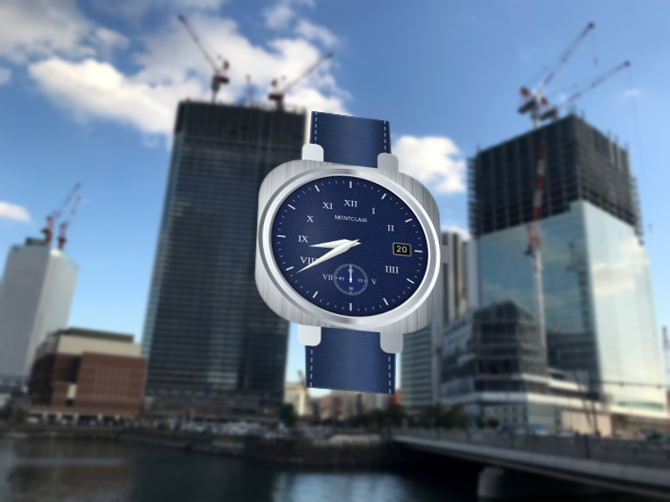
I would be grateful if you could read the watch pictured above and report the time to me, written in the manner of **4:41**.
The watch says **8:39**
